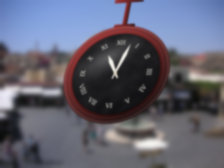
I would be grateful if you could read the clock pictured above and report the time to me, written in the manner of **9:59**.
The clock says **11:03**
